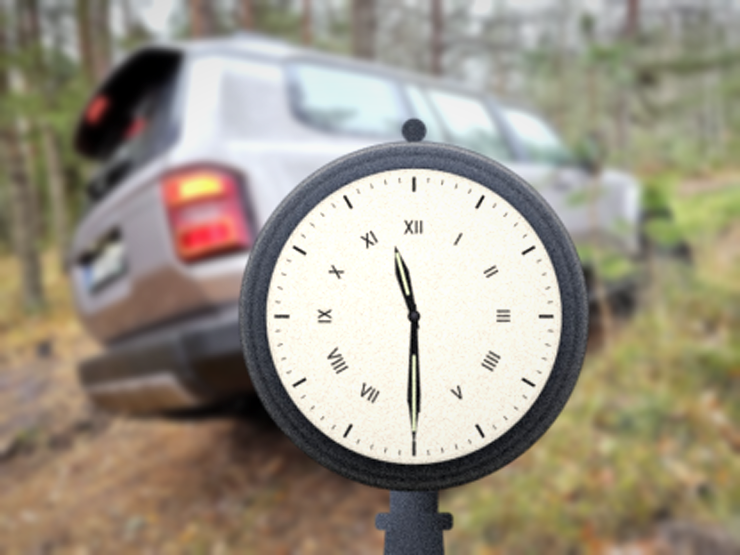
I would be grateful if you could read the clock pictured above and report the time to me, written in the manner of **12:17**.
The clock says **11:30**
